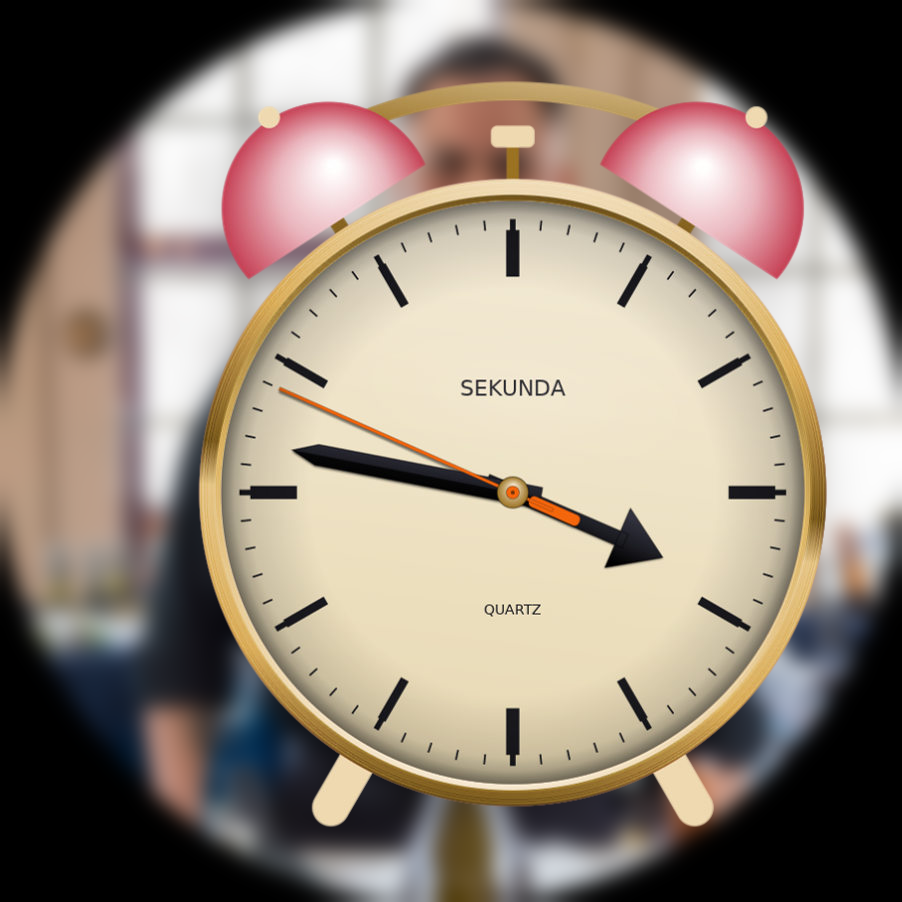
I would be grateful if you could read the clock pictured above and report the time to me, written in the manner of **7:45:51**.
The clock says **3:46:49**
